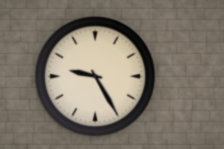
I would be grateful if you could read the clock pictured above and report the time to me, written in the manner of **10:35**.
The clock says **9:25**
